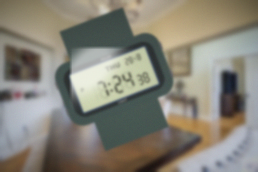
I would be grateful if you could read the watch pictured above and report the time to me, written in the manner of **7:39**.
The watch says **7:24**
